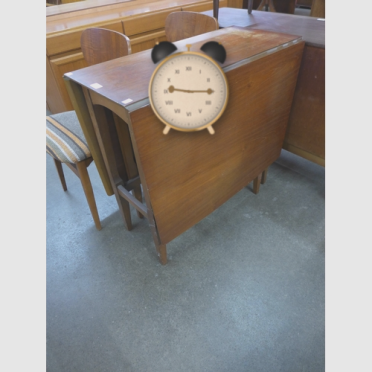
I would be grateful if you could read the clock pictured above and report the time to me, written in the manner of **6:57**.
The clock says **9:15**
